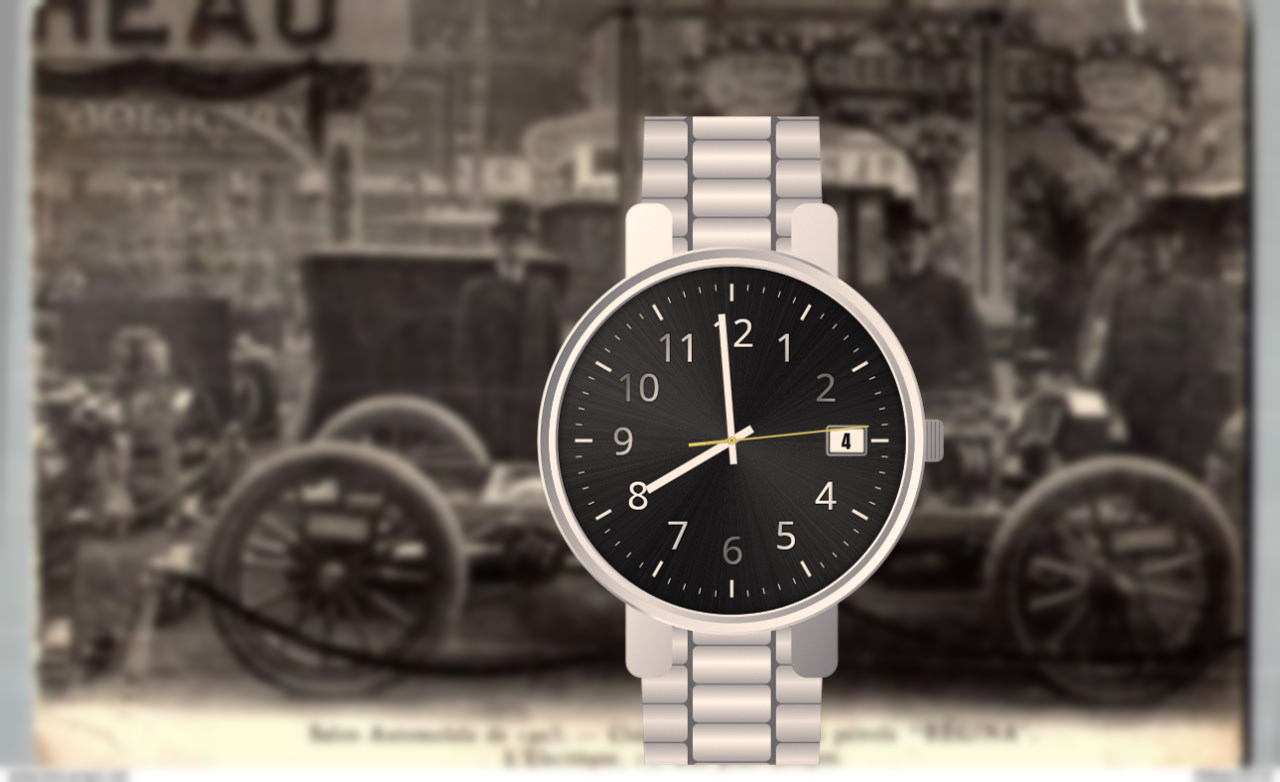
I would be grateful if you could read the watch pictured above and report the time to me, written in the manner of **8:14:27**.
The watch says **7:59:14**
